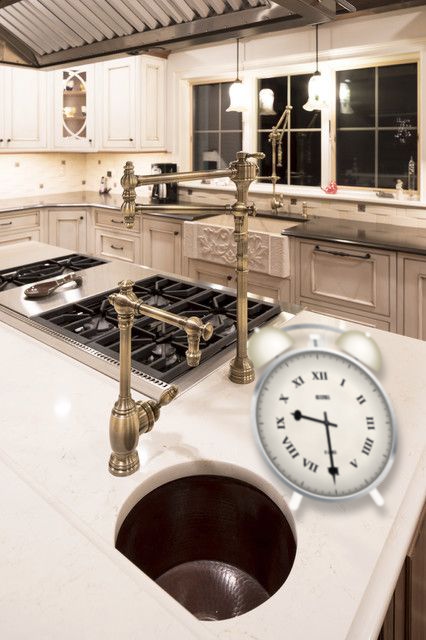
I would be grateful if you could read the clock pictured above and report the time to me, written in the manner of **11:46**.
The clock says **9:30**
